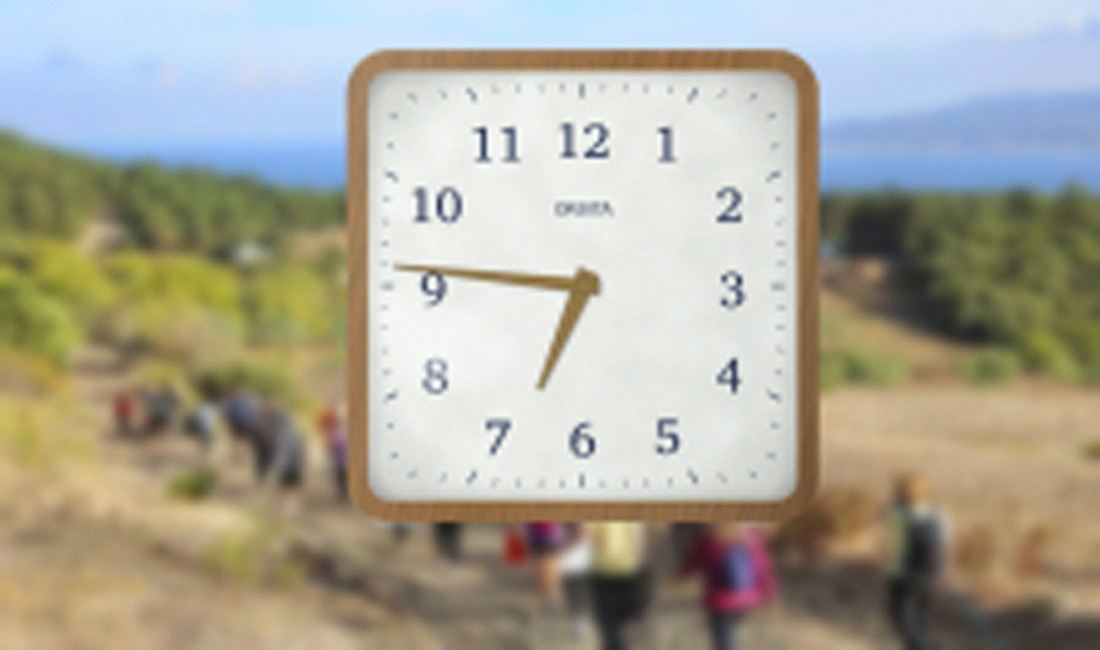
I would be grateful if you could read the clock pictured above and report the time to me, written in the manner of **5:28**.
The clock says **6:46**
